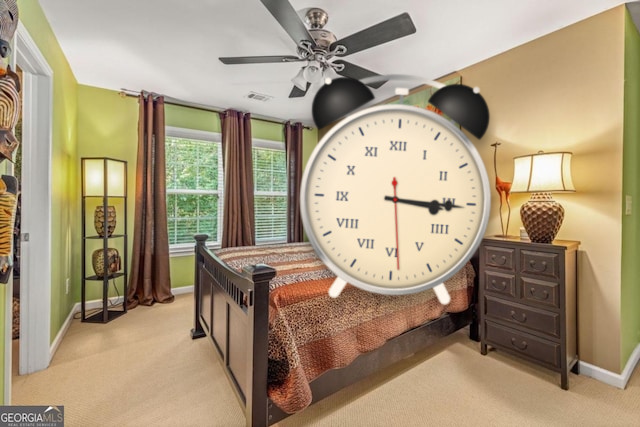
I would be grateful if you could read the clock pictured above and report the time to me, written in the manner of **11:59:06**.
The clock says **3:15:29**
